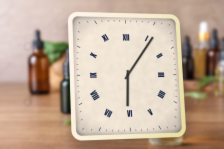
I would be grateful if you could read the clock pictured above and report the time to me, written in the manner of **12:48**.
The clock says **6:06**
